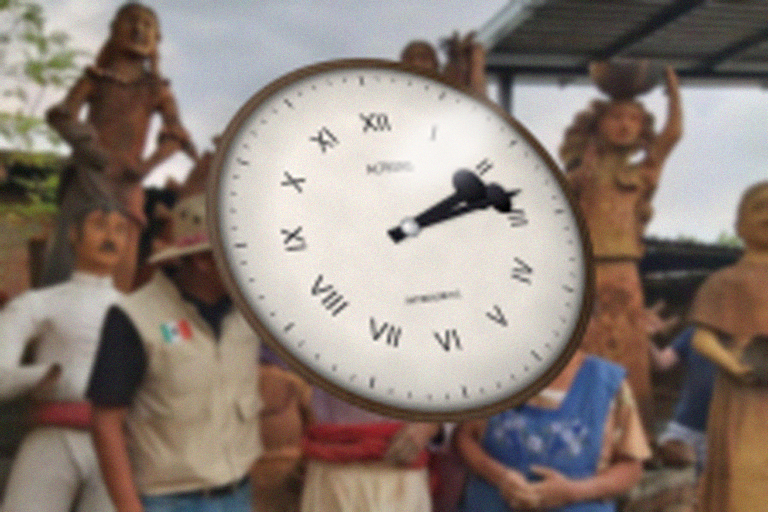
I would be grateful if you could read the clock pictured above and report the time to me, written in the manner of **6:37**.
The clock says **2:13**
